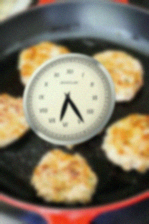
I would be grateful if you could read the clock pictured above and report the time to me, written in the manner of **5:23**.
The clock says **6:24**
